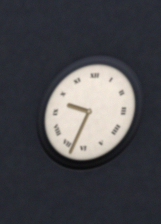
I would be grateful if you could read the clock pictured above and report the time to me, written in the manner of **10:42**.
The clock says **9:33**
